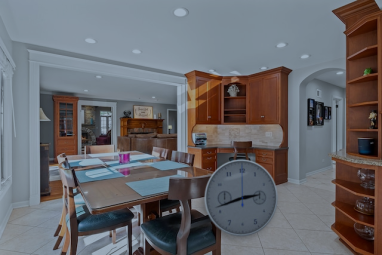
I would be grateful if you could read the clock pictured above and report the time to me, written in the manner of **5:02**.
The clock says **2:42**
